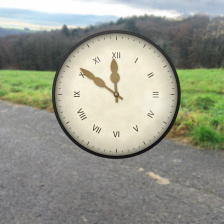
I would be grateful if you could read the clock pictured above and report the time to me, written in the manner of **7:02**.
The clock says **11:51**
